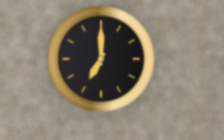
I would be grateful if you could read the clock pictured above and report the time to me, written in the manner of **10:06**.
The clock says **7:00**
